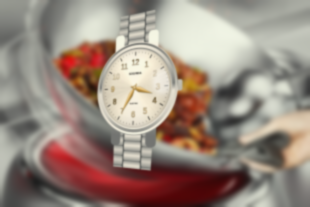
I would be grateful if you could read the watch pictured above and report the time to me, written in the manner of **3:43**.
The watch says **3:35**
